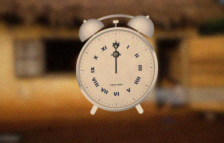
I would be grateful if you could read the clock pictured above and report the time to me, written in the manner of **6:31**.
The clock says **12:00**
